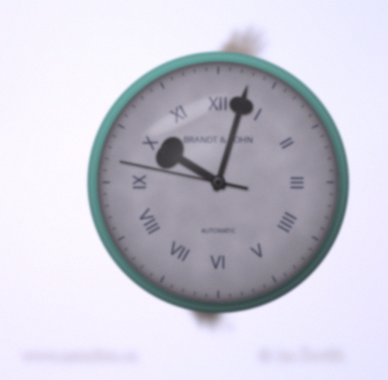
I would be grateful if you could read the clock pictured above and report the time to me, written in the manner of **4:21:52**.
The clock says **10:02:47**
